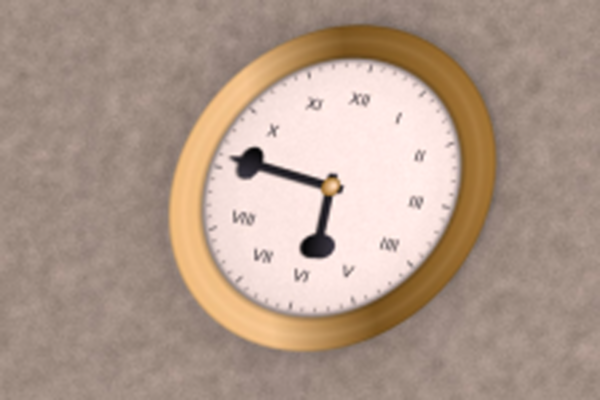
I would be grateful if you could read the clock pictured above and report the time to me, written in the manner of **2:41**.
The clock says **5:46**
